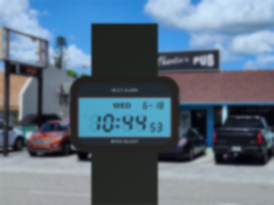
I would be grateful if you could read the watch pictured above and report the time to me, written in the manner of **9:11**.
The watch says **10:44**
